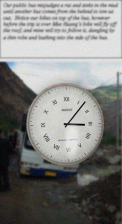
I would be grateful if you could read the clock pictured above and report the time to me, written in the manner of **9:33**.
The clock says **3:07**
